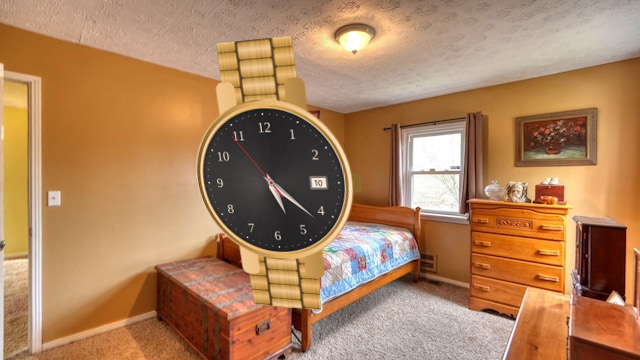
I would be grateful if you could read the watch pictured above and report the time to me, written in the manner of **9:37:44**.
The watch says **5:21:54**
